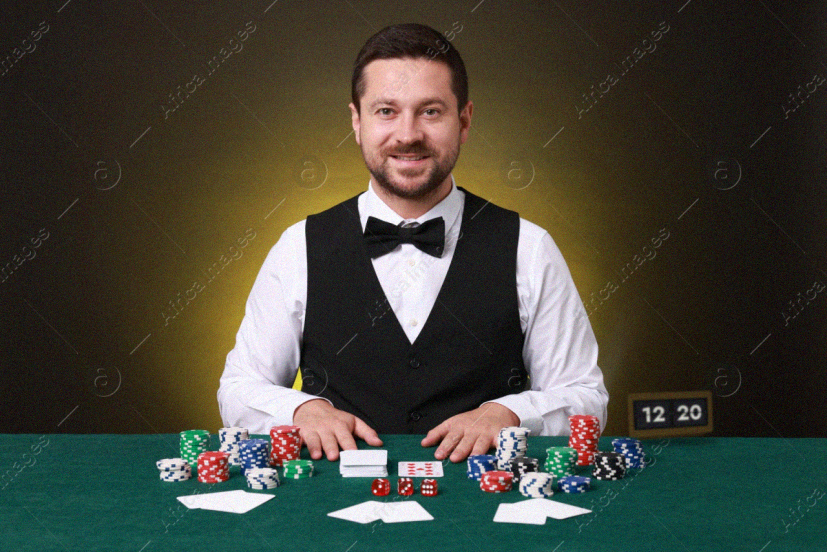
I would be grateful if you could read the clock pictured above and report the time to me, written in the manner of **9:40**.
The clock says **12:20**
